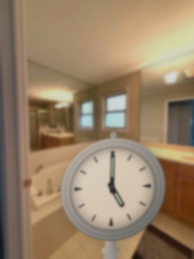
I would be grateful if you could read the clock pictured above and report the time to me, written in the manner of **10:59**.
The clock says **5:00**
